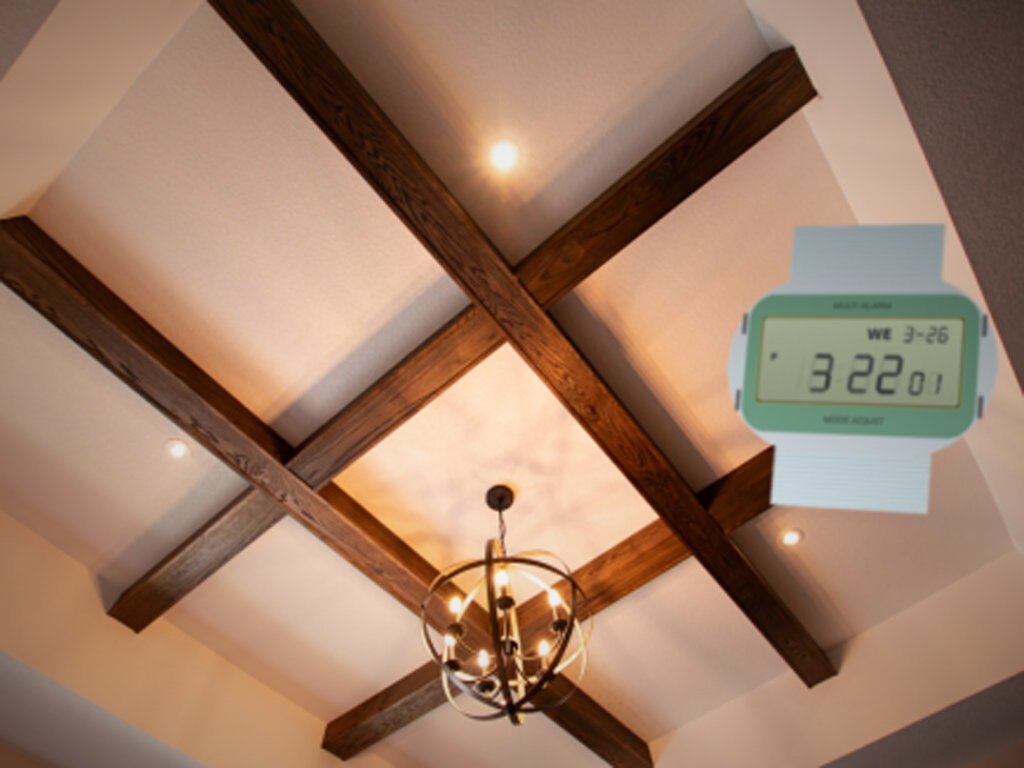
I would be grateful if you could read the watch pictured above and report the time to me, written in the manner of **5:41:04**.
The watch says **3:22:01**
